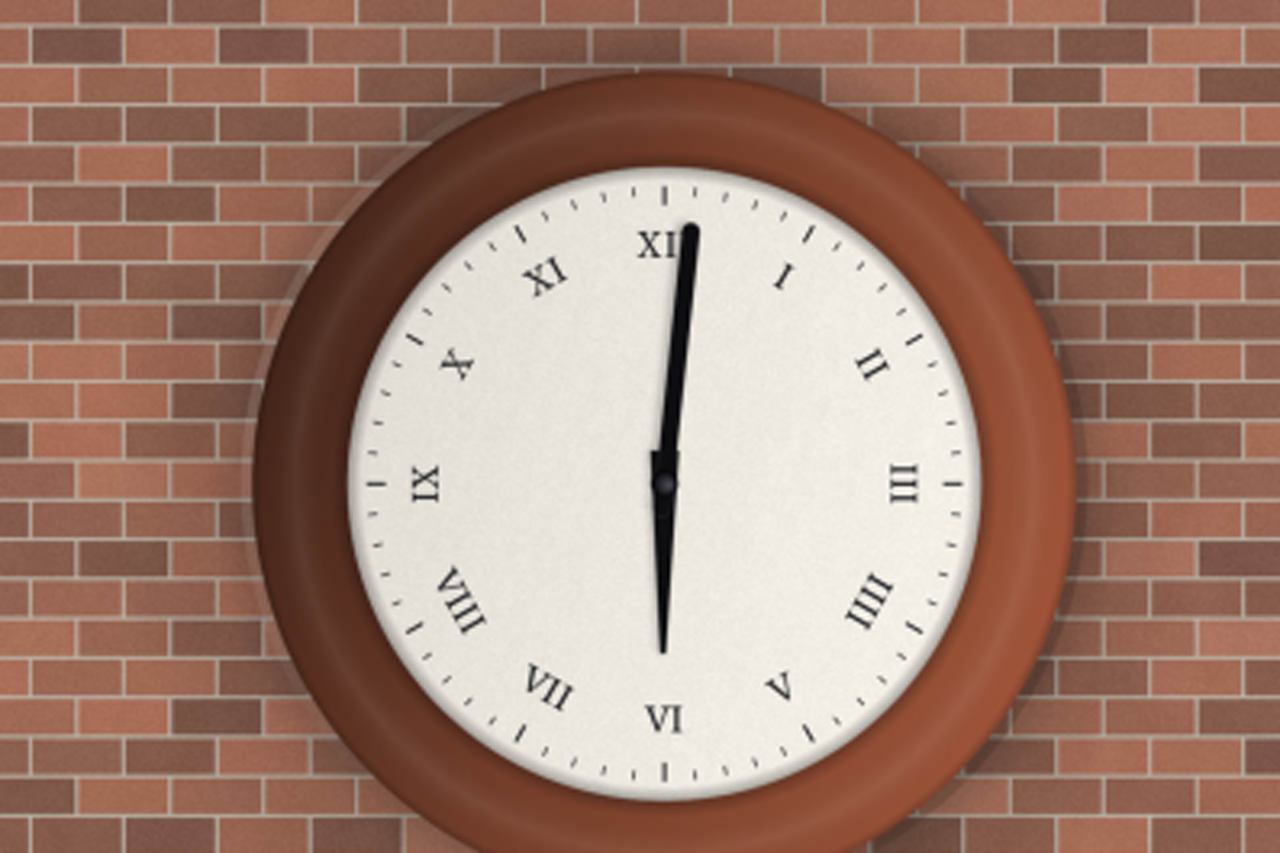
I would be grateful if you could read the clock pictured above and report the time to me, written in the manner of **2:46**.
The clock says **6:01**
